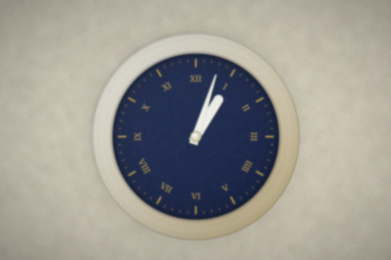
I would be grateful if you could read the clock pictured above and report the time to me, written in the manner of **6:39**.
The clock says **1:03**
